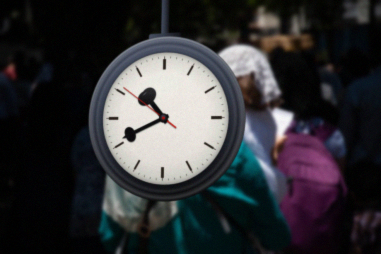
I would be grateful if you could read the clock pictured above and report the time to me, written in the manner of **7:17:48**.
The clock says **10:40:51**
